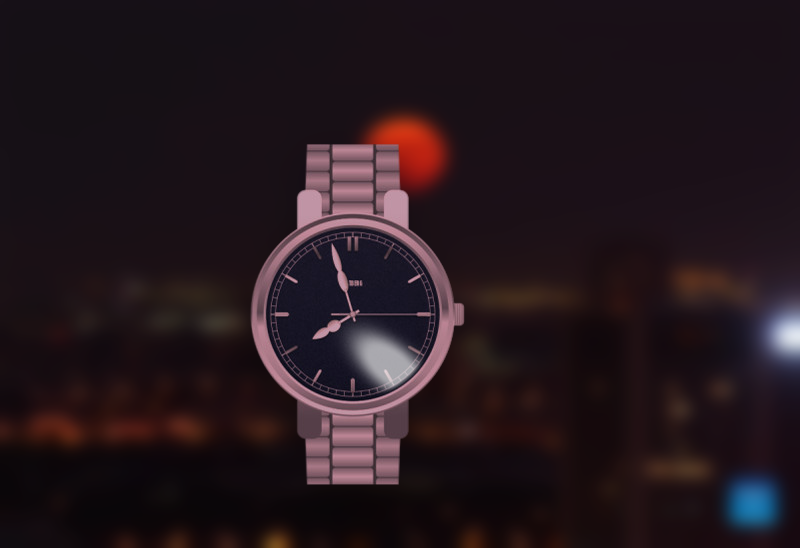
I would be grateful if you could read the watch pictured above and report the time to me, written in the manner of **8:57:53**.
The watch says **7:57:15**
